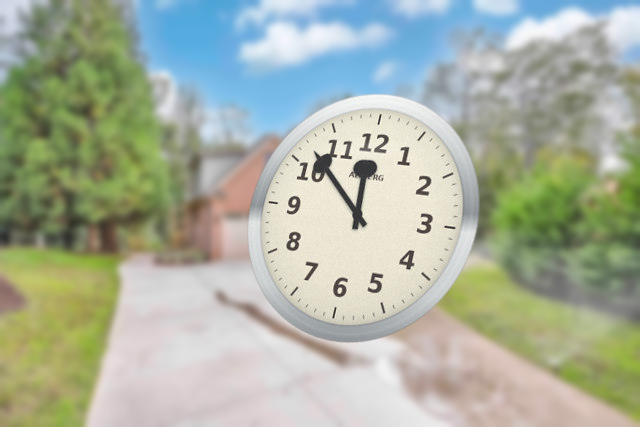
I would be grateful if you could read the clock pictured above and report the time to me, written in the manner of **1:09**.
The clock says **11:52**
